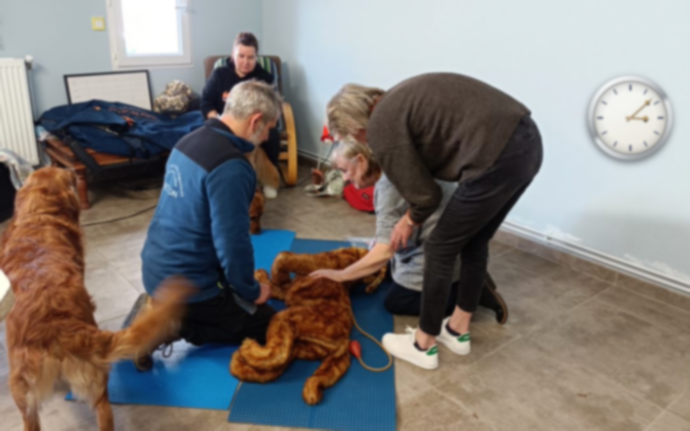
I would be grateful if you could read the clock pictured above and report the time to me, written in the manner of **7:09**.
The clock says **3:08**
